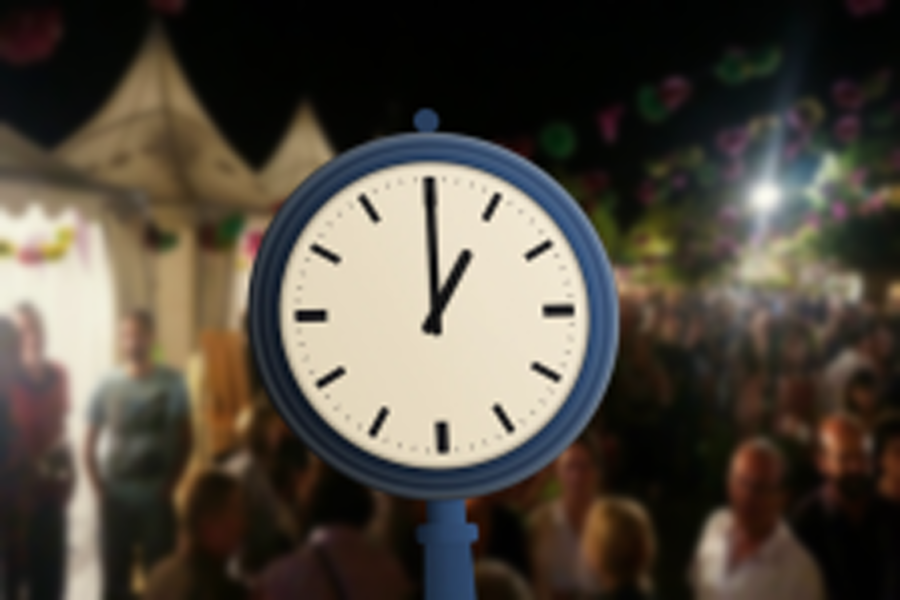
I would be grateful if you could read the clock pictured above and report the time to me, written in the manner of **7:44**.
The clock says **1:00**
